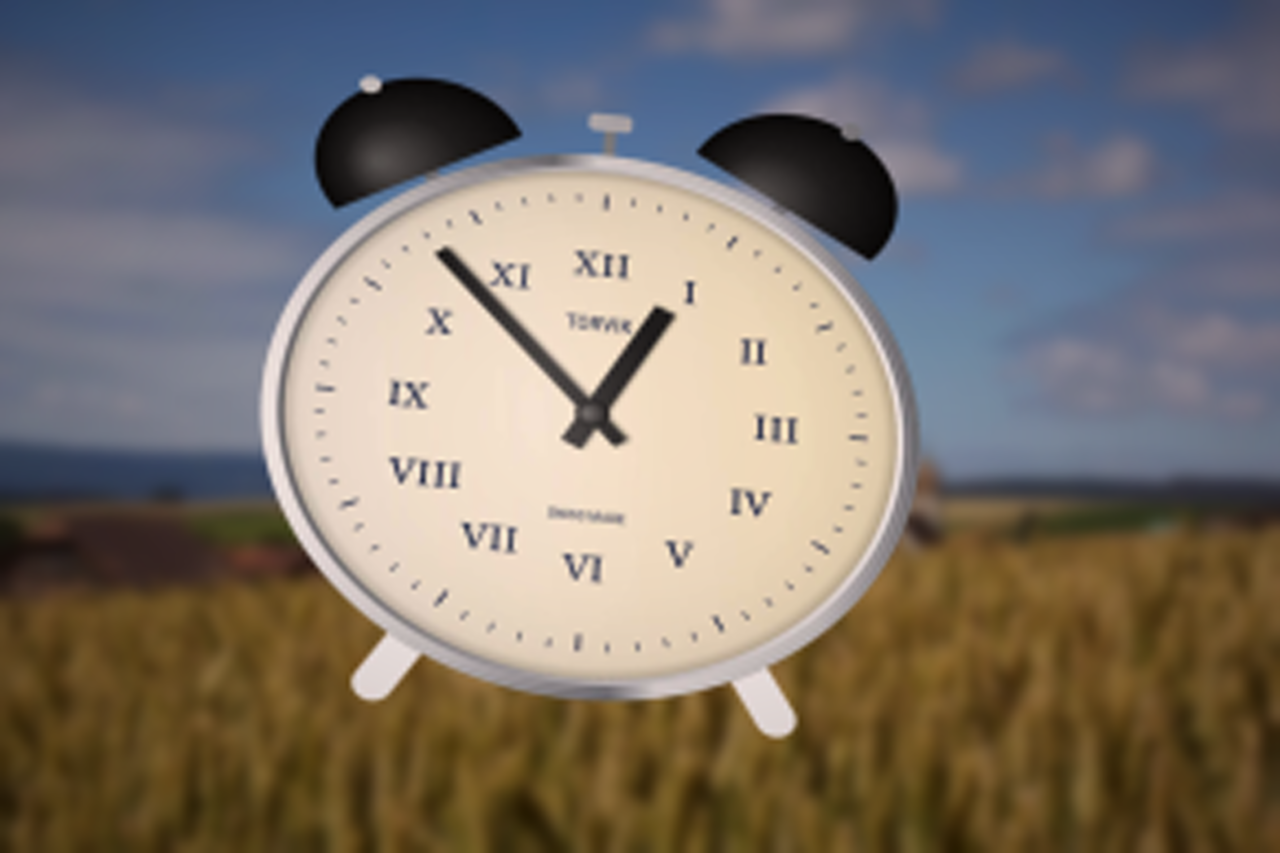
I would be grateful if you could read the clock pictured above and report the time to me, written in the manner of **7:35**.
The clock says **12:53**
